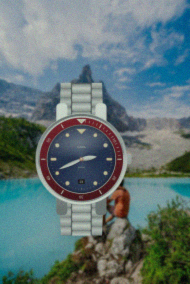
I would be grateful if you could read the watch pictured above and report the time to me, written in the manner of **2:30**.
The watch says **2:41**
